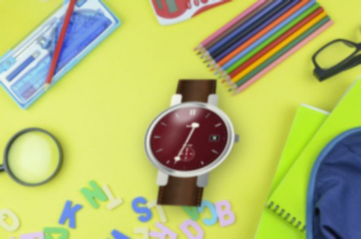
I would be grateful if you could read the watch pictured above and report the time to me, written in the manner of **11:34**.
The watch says **12:33**
